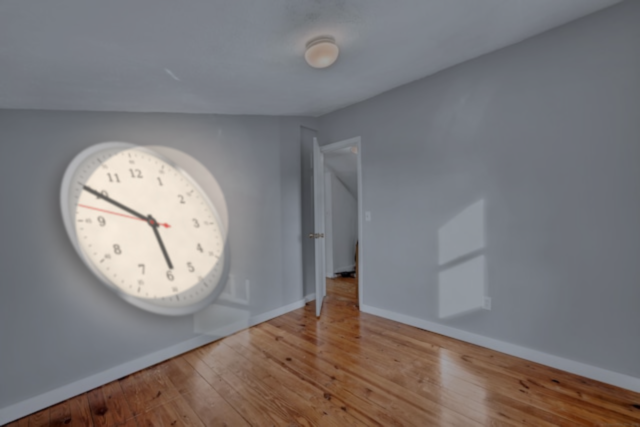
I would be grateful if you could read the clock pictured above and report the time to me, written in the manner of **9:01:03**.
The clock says **5:49:47**
